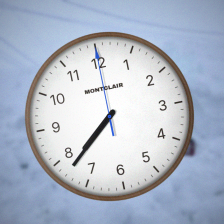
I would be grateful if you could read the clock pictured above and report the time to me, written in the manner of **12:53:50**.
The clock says **7:38:00**
